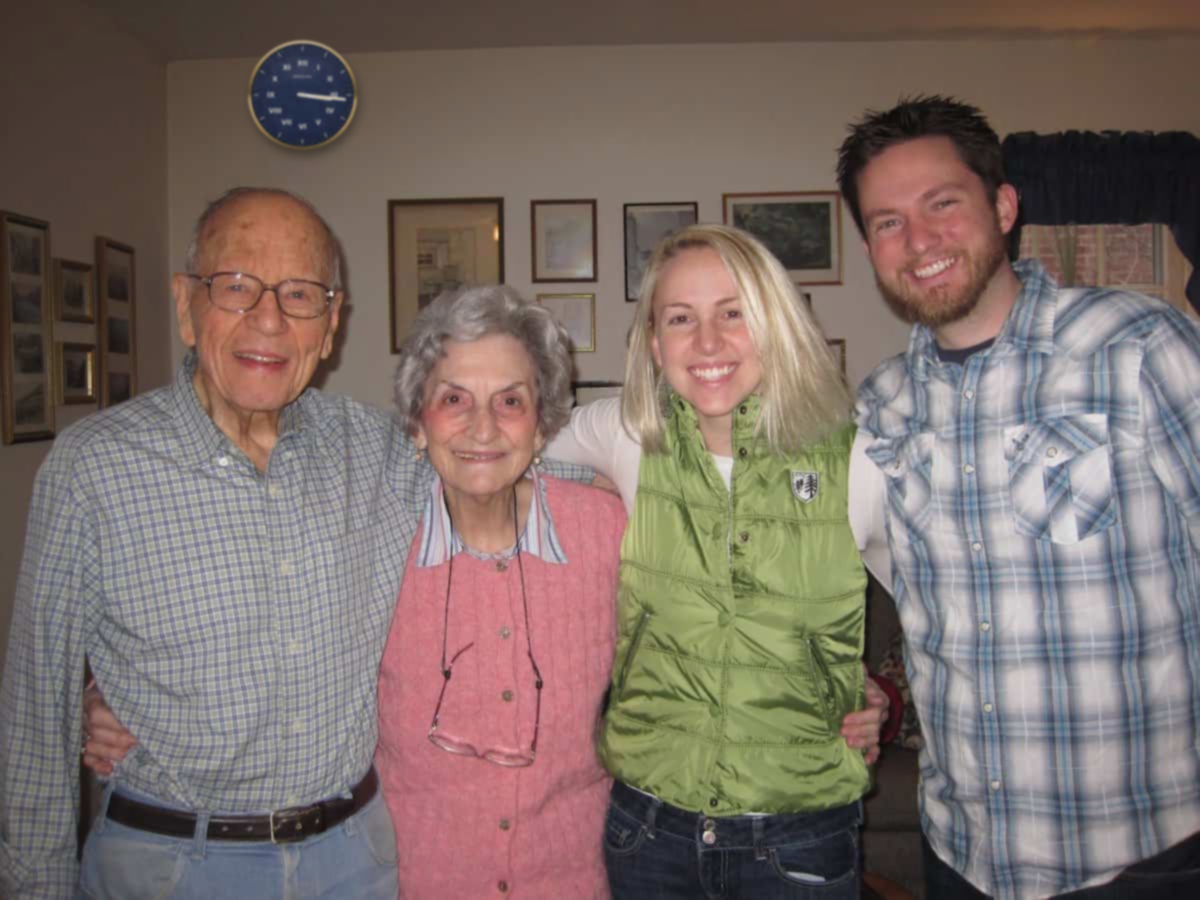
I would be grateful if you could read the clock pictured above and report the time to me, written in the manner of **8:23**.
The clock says **3:16**
